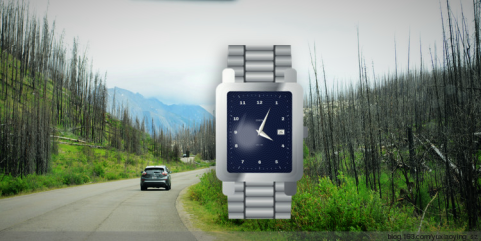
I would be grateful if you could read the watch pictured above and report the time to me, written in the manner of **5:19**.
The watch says **4:04**
